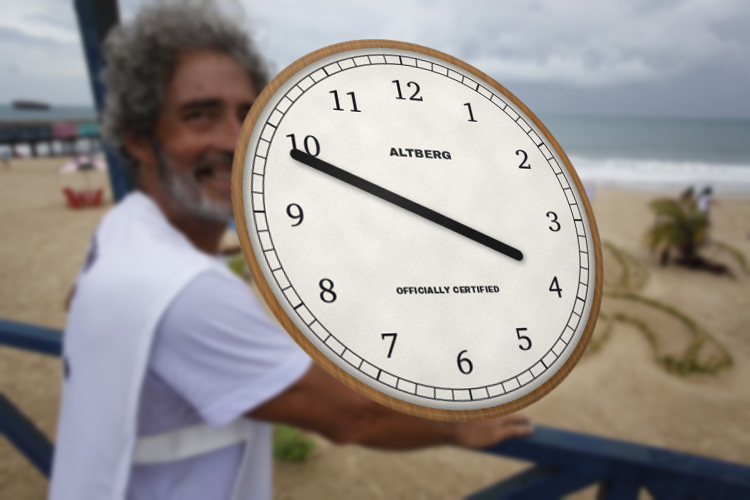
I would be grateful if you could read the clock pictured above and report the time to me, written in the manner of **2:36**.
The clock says **3:49**
